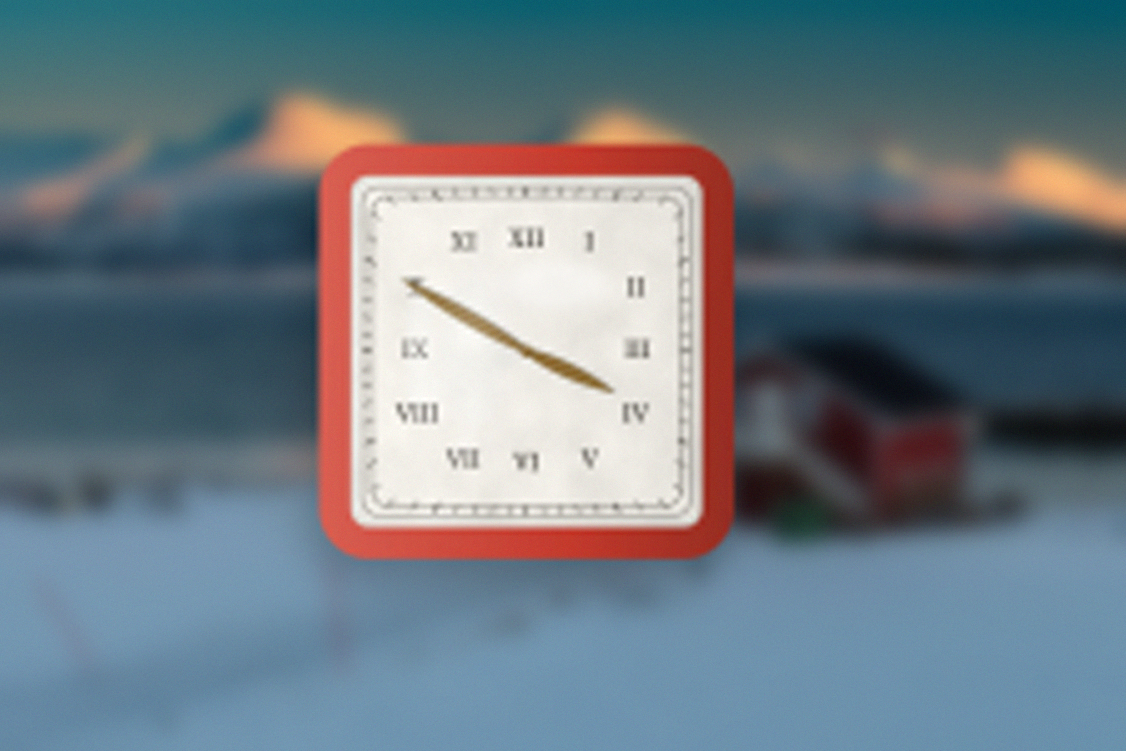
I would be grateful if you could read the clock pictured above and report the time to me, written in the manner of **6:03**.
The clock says **3:50**
